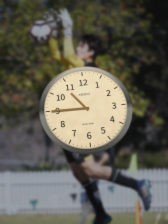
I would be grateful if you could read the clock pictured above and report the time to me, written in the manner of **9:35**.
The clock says **10:45**
